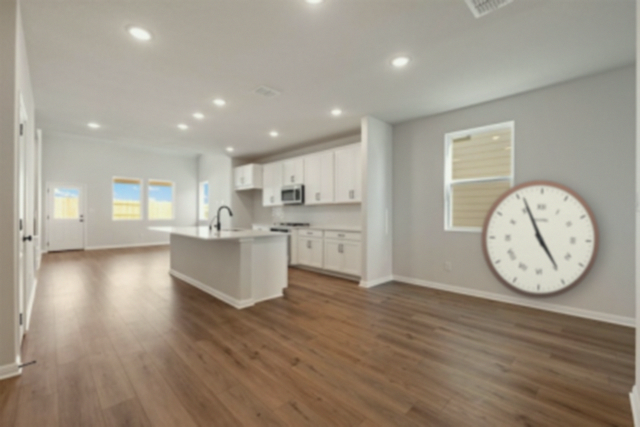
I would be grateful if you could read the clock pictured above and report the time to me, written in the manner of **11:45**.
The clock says **4:56**
